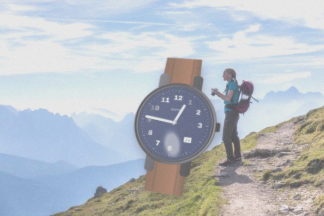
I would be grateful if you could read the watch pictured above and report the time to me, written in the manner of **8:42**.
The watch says **12:46**
